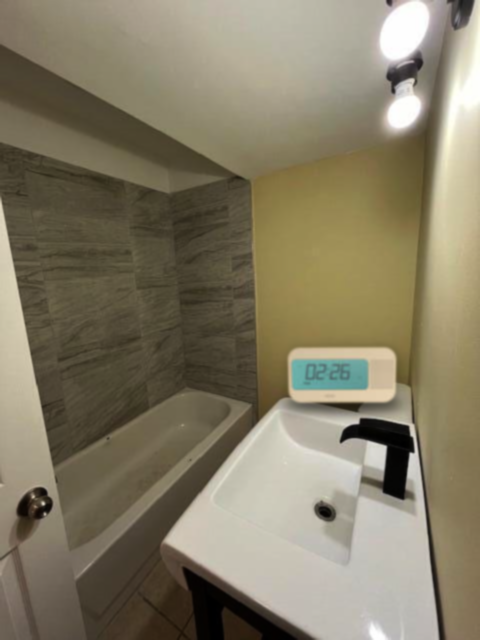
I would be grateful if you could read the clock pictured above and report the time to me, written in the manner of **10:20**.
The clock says **2:26**
